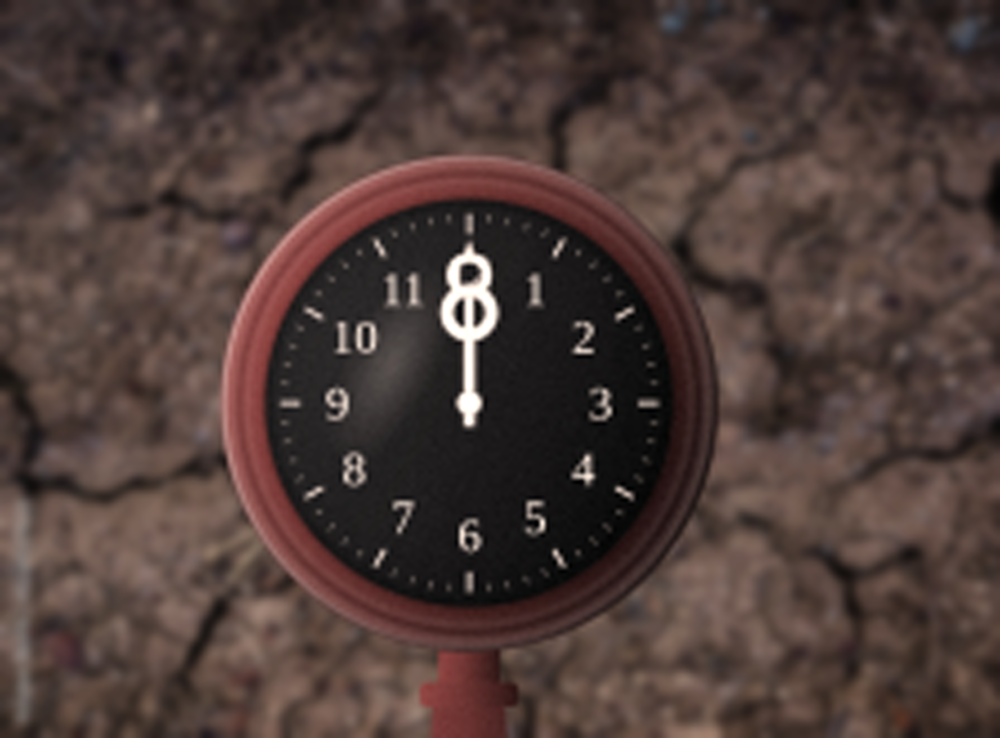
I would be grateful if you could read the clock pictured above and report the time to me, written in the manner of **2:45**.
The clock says **12:00**
